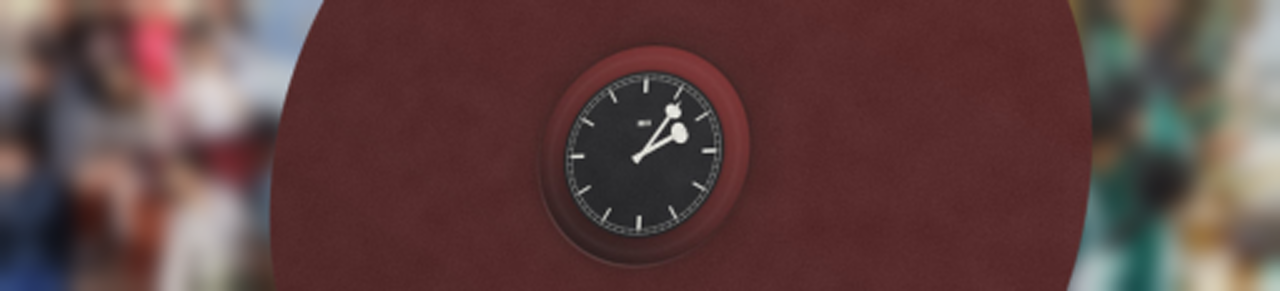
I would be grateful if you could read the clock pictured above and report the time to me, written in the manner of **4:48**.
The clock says **2:06**
